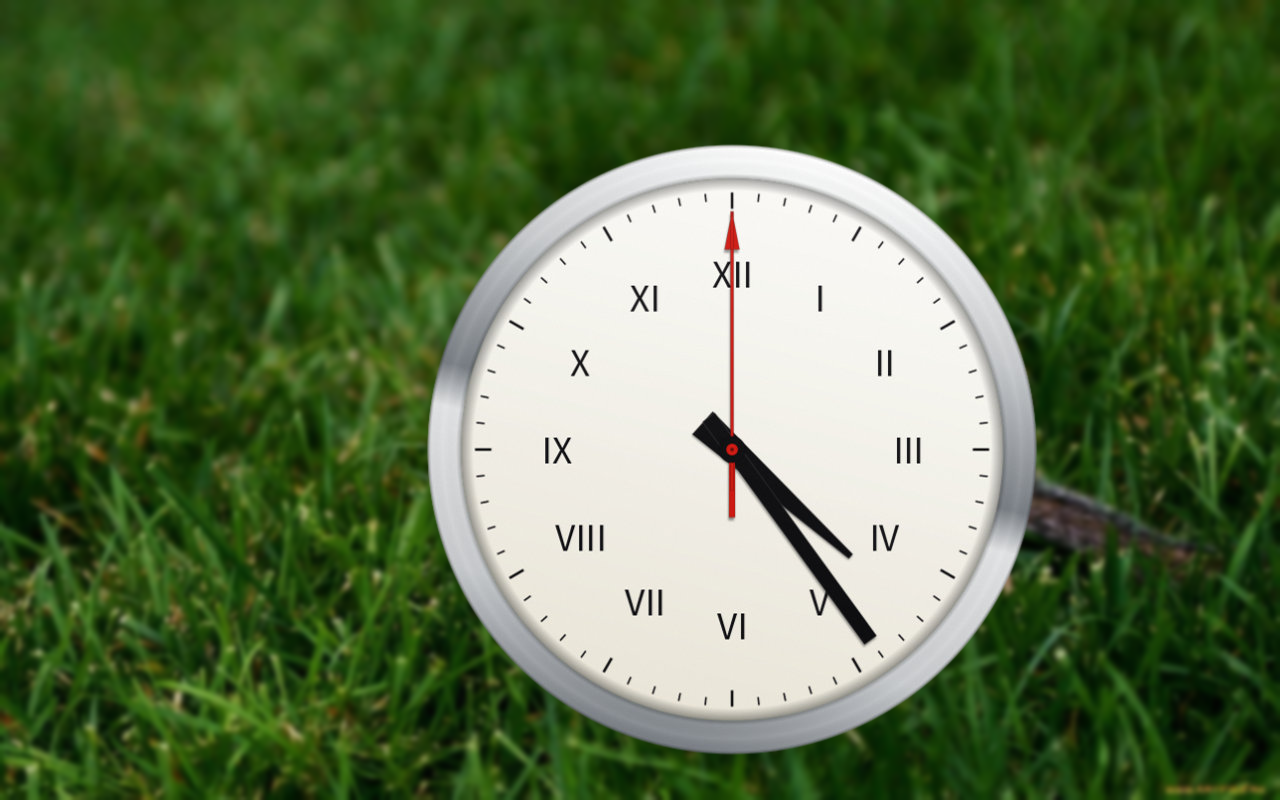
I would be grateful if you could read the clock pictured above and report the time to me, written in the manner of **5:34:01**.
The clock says **4:24:00**
